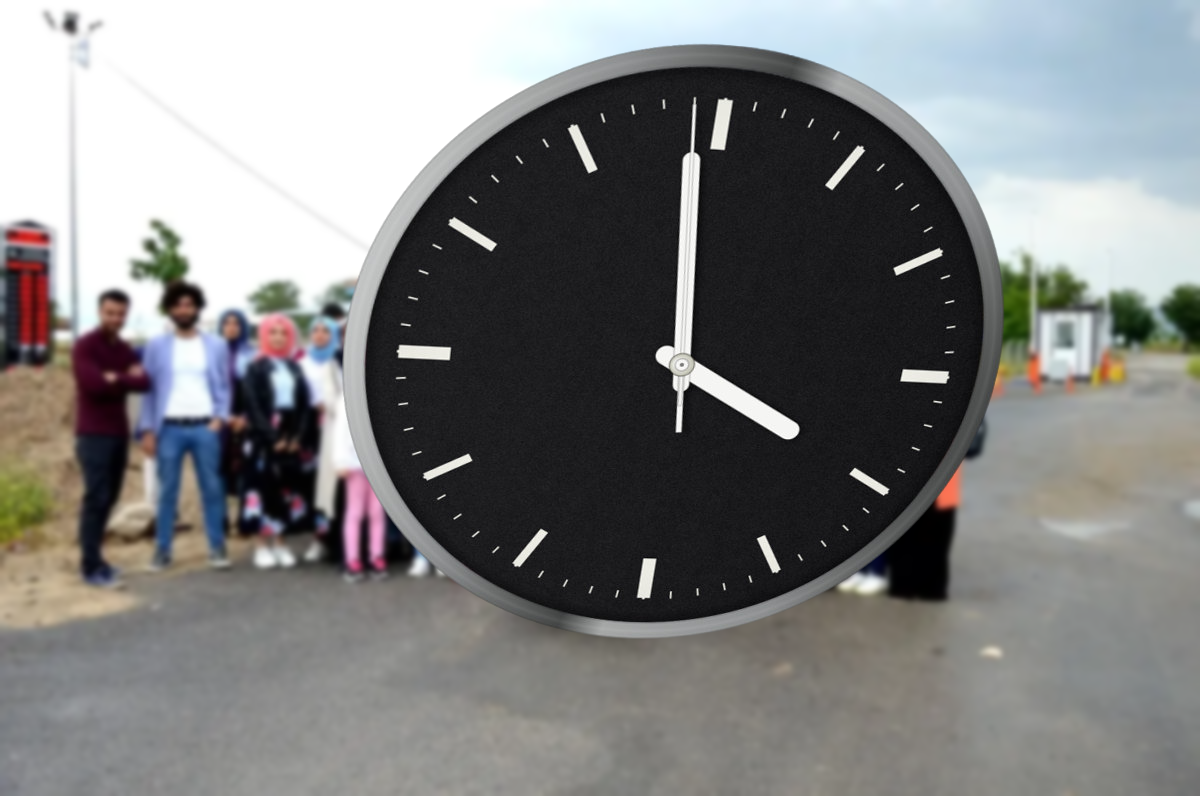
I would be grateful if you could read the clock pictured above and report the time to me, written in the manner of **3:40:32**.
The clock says **3:58:59**
